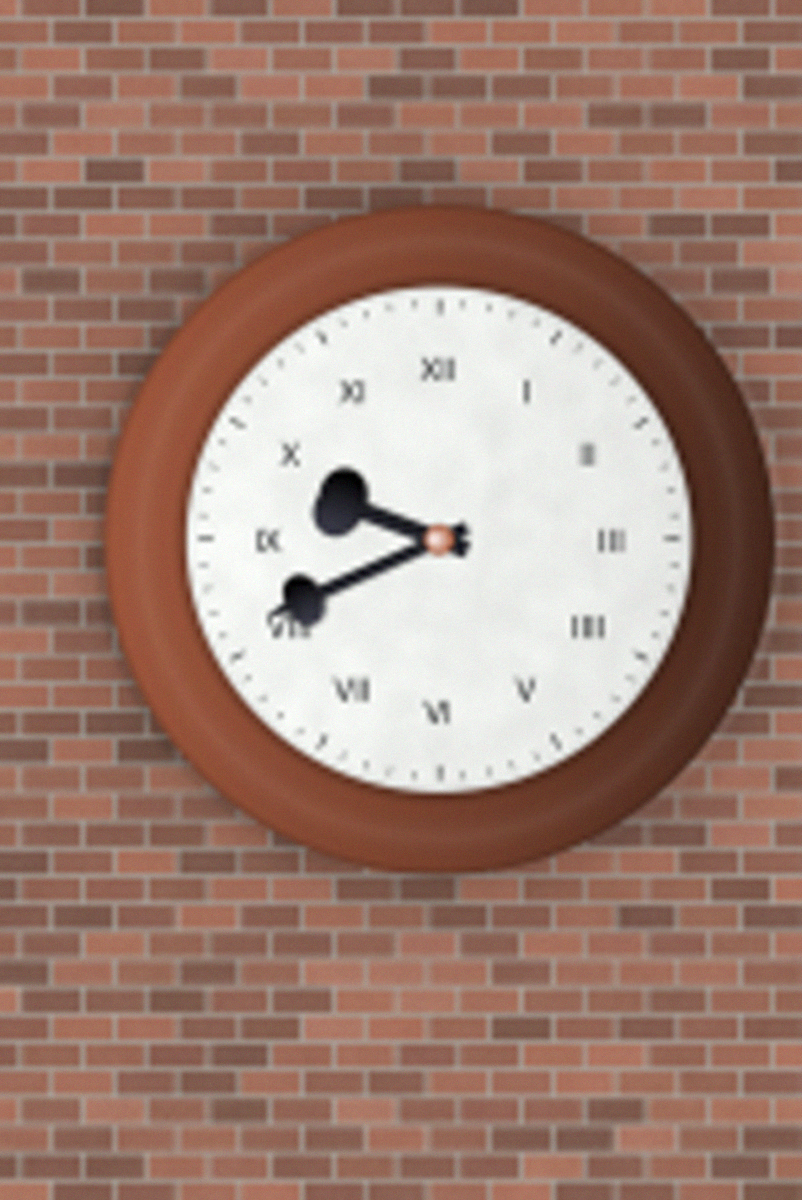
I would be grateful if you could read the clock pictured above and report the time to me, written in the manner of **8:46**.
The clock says **9:41**
